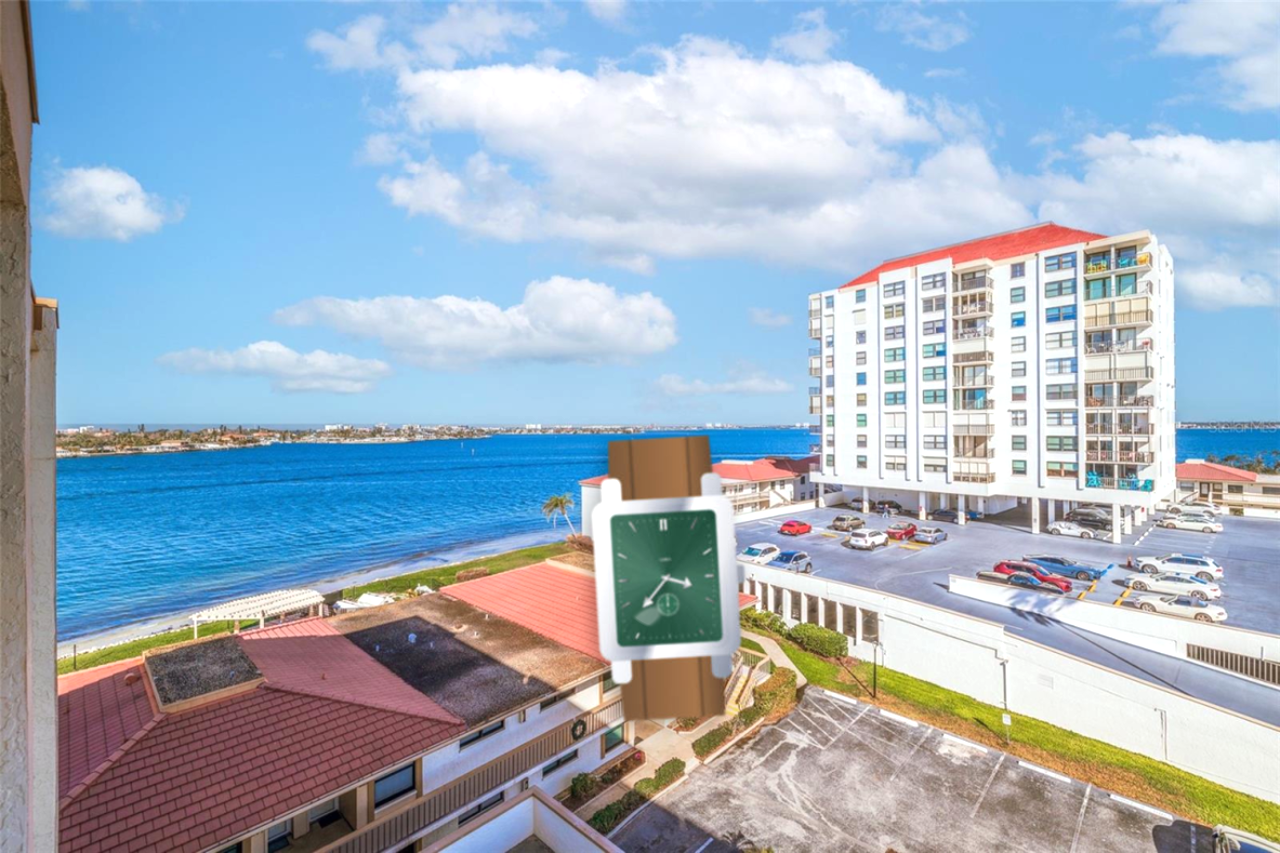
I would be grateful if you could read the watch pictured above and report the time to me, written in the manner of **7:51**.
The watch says **3:37**
